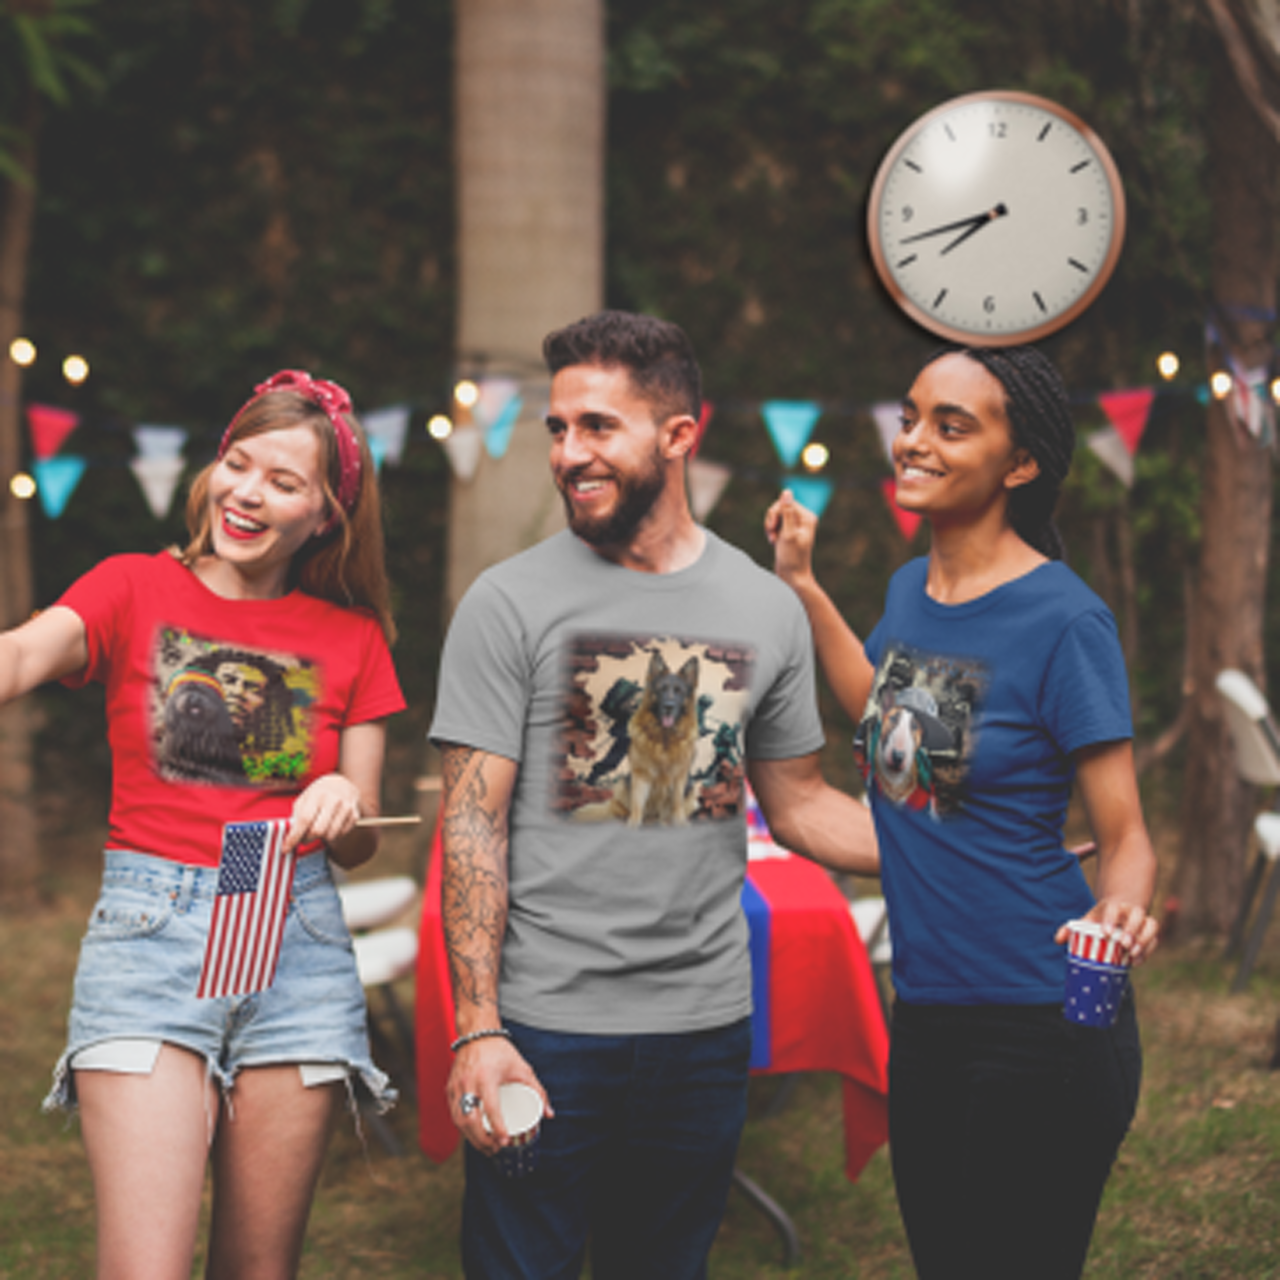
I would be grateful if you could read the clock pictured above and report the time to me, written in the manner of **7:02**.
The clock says **7:42**
